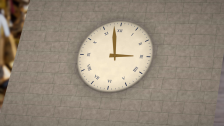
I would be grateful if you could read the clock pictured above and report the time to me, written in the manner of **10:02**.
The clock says **2:58**
